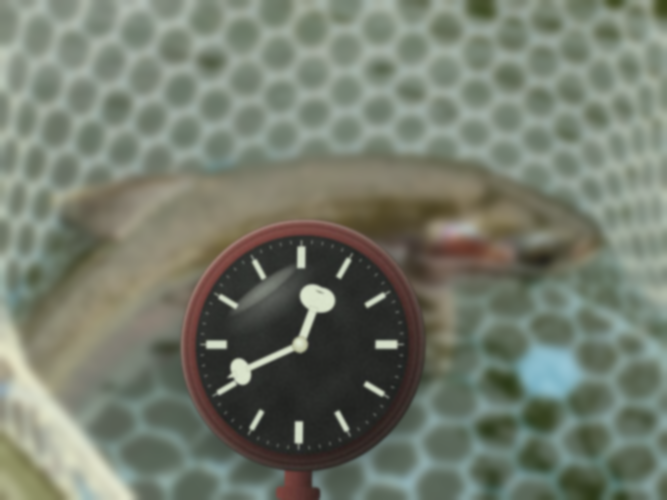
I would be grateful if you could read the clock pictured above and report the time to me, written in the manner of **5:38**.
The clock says **12:41**
